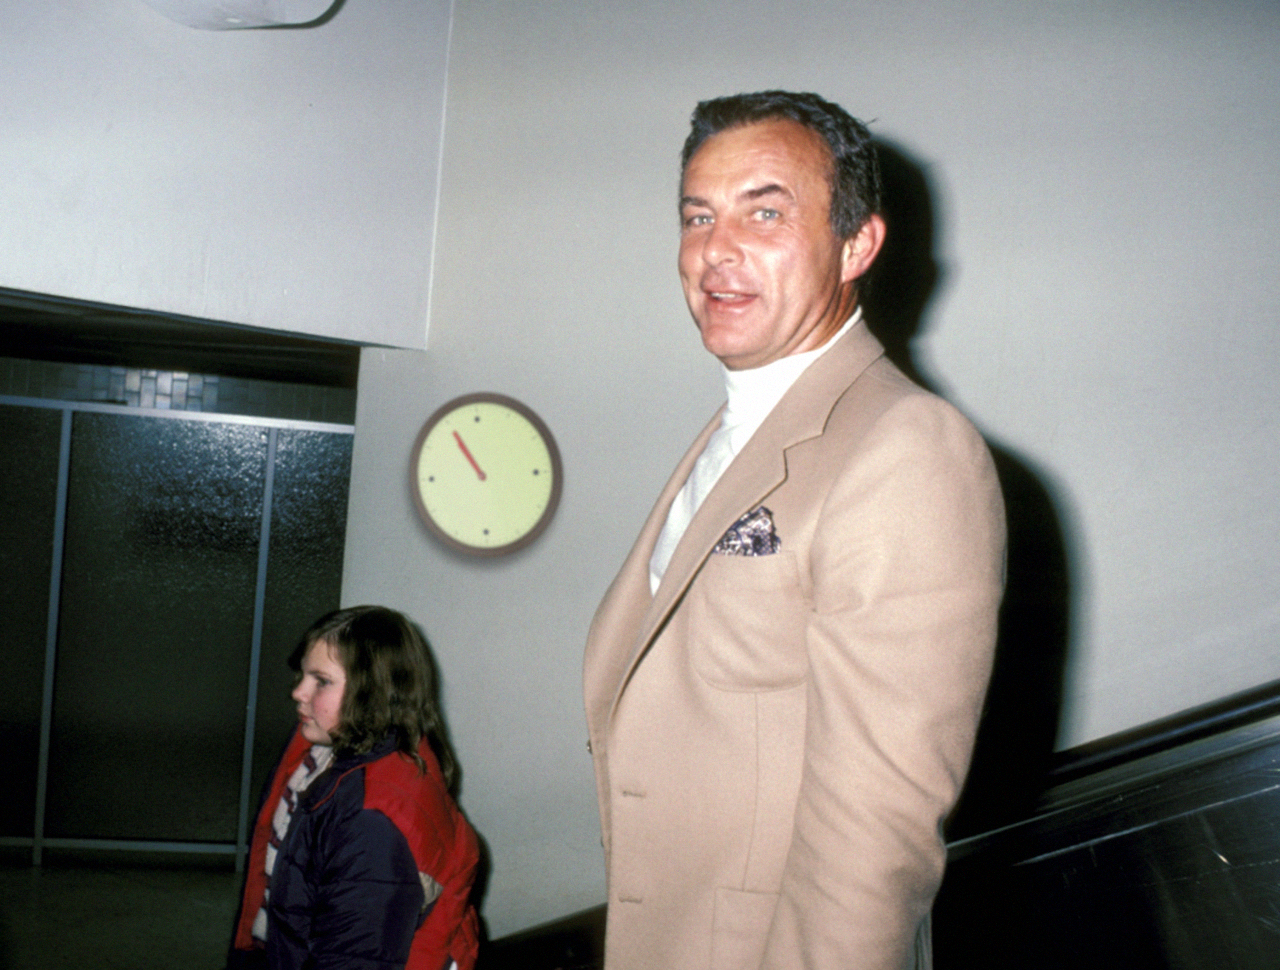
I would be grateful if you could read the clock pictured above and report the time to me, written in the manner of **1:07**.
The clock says **10:55**
